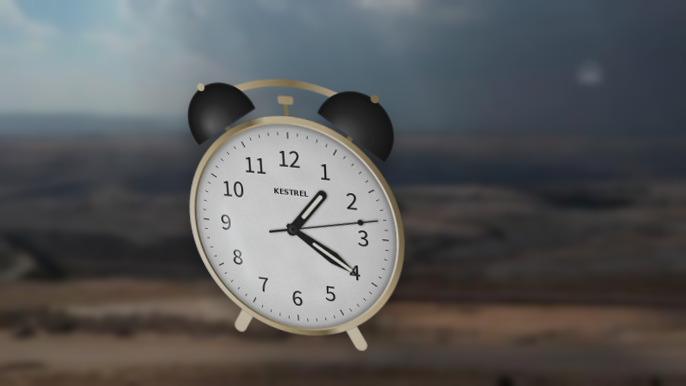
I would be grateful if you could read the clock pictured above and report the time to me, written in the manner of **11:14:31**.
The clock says **1:20:13**
